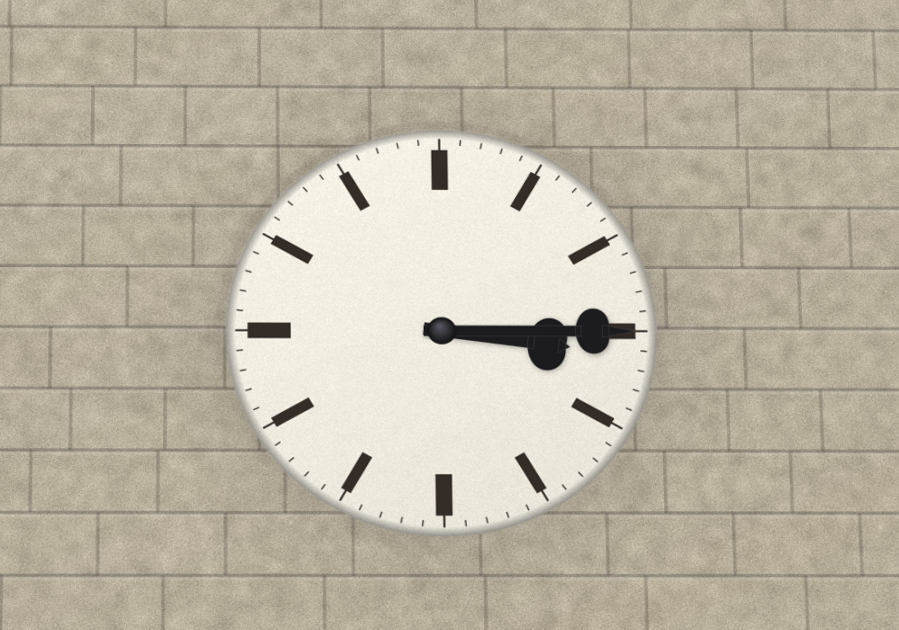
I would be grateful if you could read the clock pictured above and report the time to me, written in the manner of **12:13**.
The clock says **3:15**
